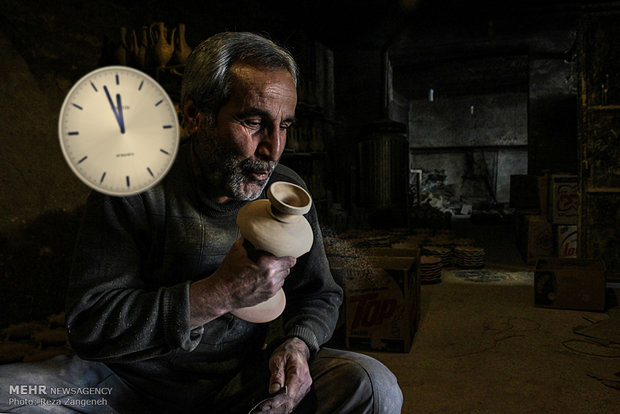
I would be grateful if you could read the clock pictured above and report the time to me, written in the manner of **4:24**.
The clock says **11:57**
